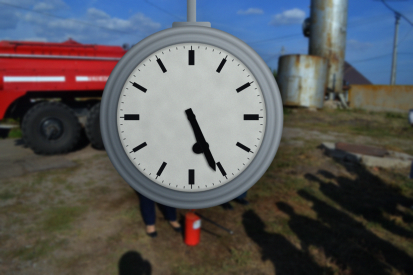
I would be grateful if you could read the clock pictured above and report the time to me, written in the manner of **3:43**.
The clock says **5:26**
